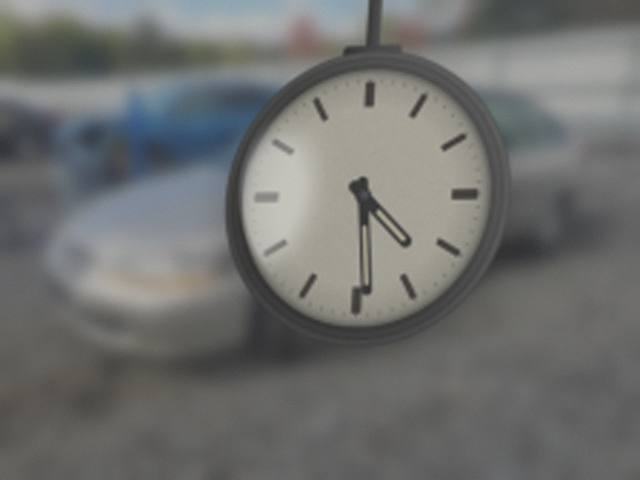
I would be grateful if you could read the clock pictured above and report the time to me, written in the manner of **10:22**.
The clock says **4:29**
